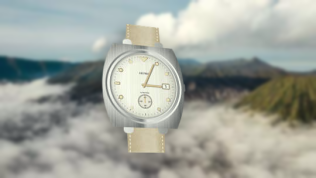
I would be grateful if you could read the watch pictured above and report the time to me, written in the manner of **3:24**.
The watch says **3:04**
